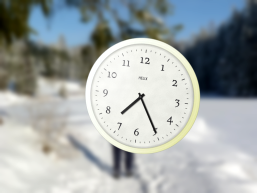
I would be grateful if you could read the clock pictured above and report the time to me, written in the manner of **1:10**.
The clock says **7:25**
